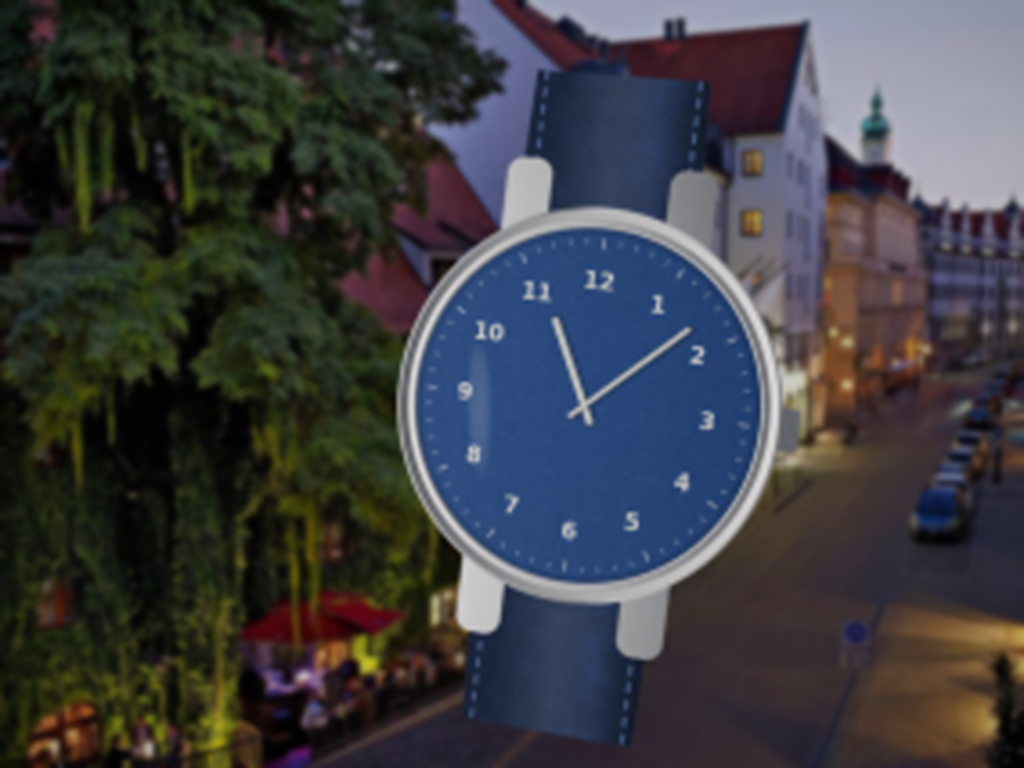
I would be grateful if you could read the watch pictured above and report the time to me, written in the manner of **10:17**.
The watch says **11:08**
